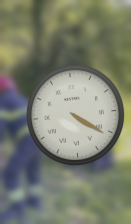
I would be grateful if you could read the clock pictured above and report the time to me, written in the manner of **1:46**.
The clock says **4:21**
